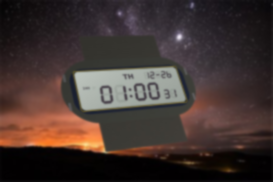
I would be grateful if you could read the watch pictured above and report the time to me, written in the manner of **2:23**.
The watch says **1:00**
